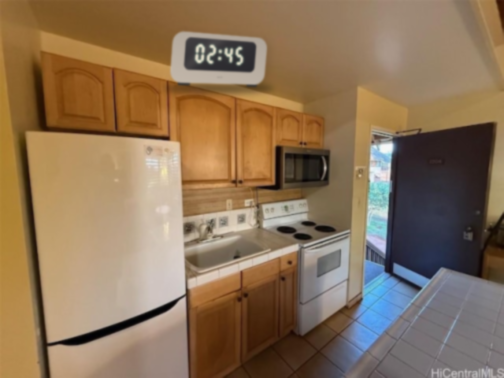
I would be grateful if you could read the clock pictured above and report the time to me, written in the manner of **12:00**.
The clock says **2:45**
